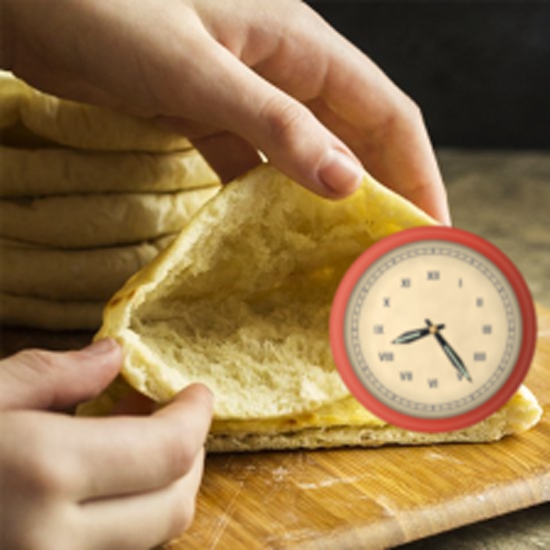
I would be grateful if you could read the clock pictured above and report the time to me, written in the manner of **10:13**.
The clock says **8:24**
